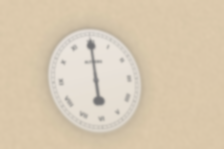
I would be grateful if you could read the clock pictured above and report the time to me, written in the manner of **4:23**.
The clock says **6:00**
